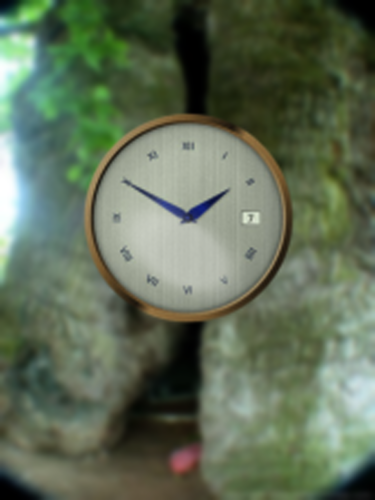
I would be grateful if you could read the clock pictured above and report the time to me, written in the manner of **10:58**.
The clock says **1:50**
